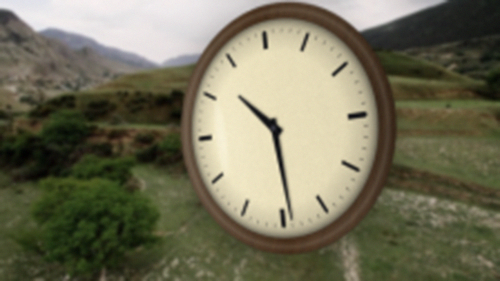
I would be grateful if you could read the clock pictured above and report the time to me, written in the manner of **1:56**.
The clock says **10:29**
